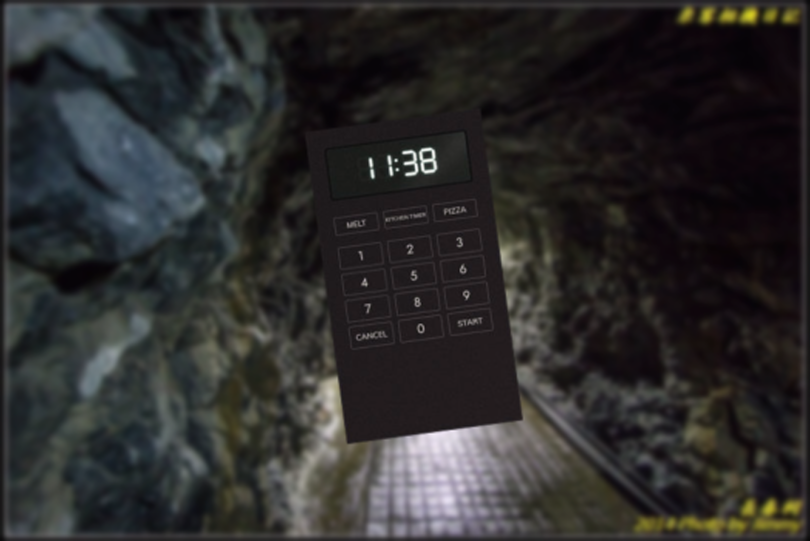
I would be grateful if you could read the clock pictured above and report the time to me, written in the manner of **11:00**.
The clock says **11:38**
